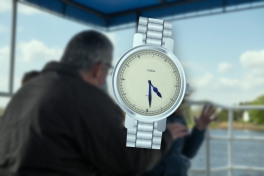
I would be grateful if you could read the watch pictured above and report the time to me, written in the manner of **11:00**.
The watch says **4:29**
